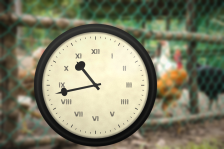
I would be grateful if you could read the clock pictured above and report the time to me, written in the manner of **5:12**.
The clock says **10:43**
